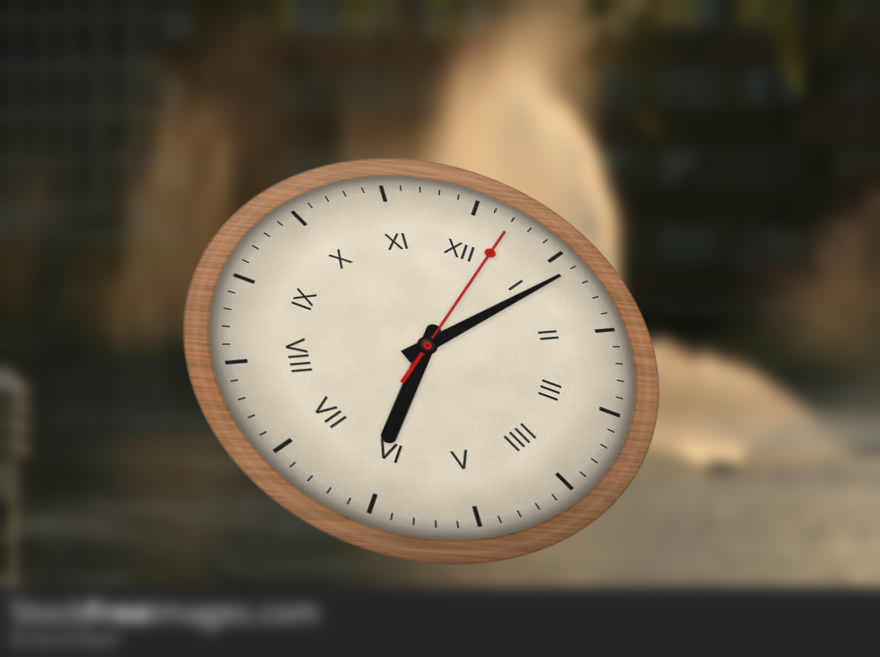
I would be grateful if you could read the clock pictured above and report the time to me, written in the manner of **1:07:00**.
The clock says **6:06:02**
